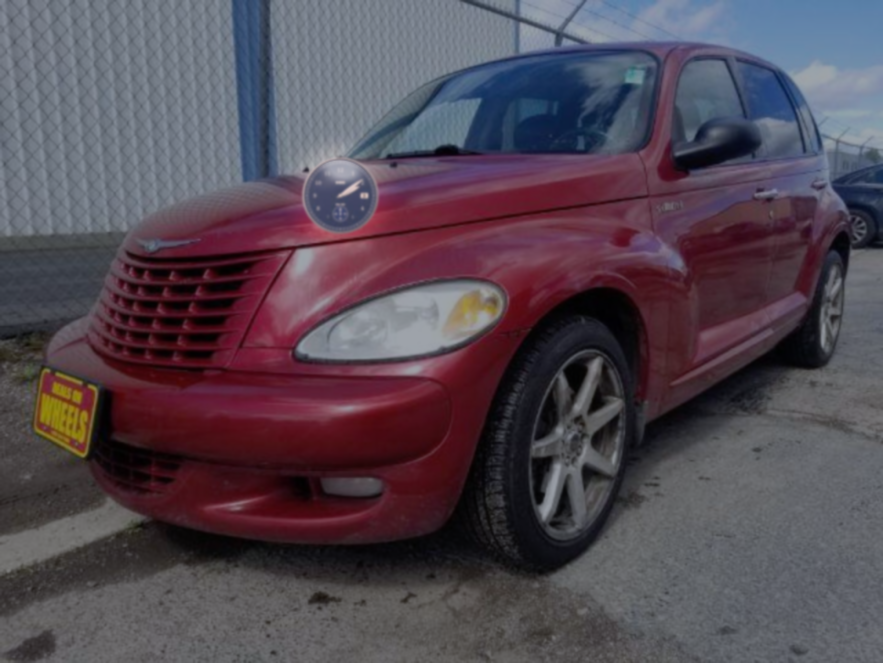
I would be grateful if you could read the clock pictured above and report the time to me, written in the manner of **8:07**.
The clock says **2:09**
